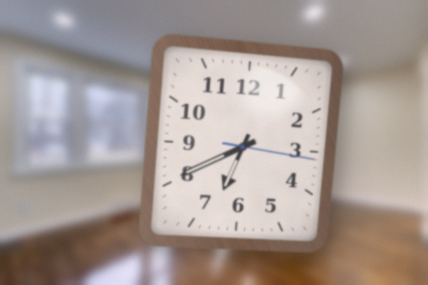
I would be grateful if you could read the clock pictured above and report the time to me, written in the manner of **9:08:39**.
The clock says **6:40:16**
